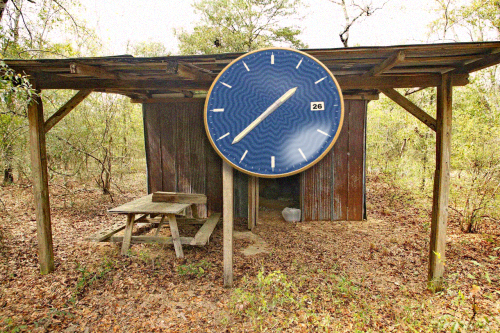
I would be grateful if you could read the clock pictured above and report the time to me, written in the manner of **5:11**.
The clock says **1:38**
